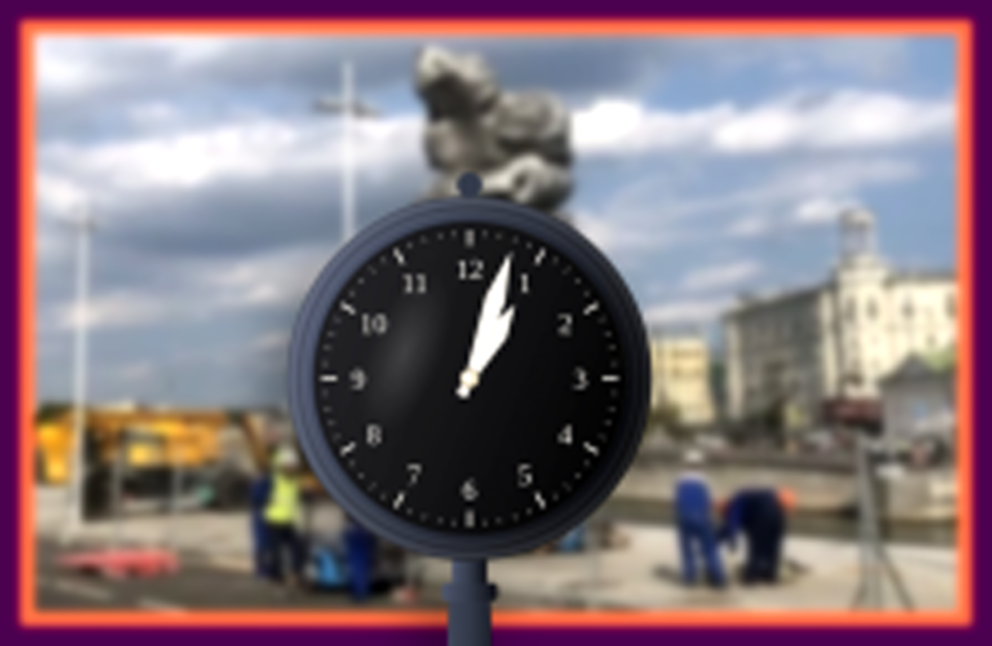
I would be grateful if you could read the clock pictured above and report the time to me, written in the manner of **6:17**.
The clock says **1:03**
